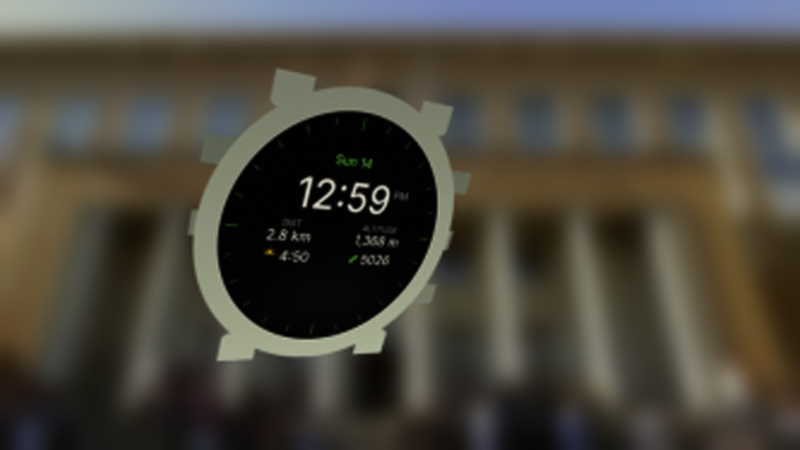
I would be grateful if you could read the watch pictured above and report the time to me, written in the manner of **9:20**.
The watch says **12:59**
